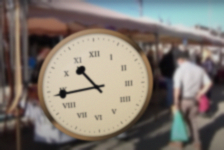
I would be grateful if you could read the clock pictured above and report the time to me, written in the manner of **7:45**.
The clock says **10:44**
